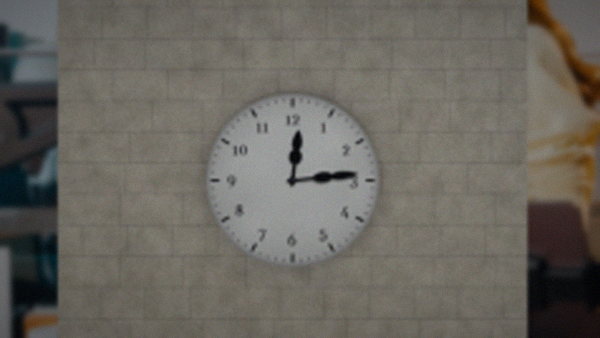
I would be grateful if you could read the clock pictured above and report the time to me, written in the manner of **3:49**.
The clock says **12:14**
